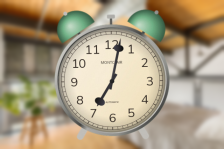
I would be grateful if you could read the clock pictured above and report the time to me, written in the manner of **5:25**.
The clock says **7:02**
